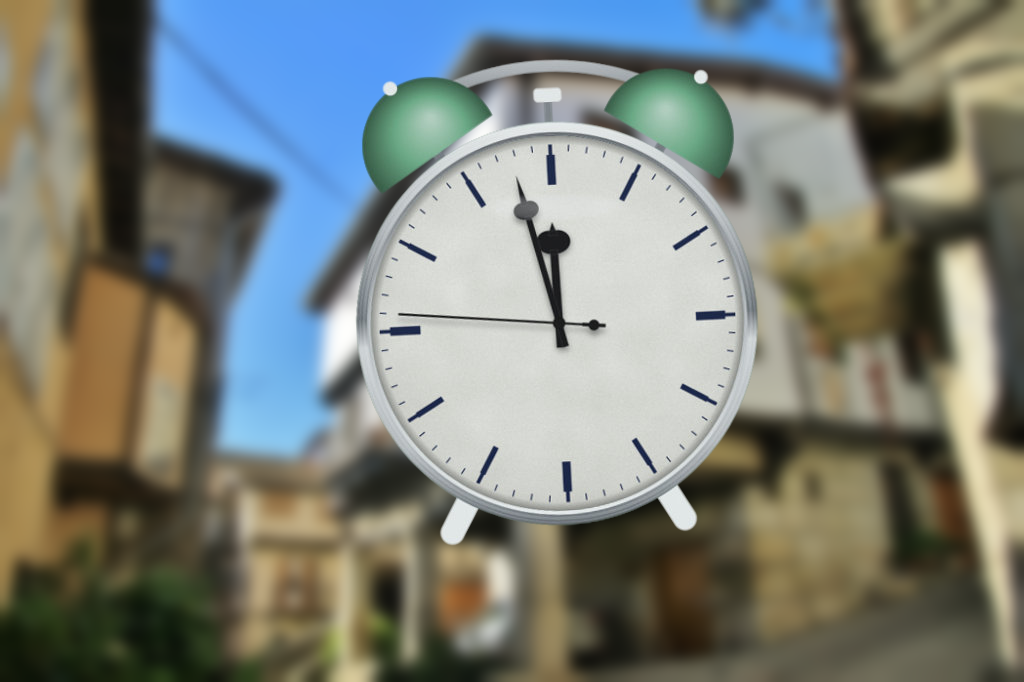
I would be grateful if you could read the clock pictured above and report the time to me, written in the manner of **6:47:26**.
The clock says **11:57:46**
